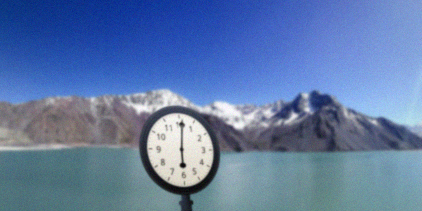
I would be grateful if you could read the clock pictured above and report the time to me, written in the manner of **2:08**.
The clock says **6:01**
